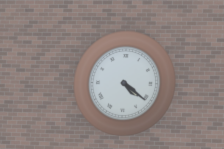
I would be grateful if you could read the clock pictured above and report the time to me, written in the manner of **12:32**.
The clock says **4:21**
